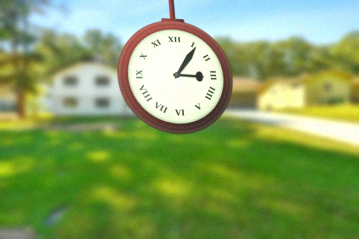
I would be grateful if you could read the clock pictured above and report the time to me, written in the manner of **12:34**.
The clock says **3:06**
